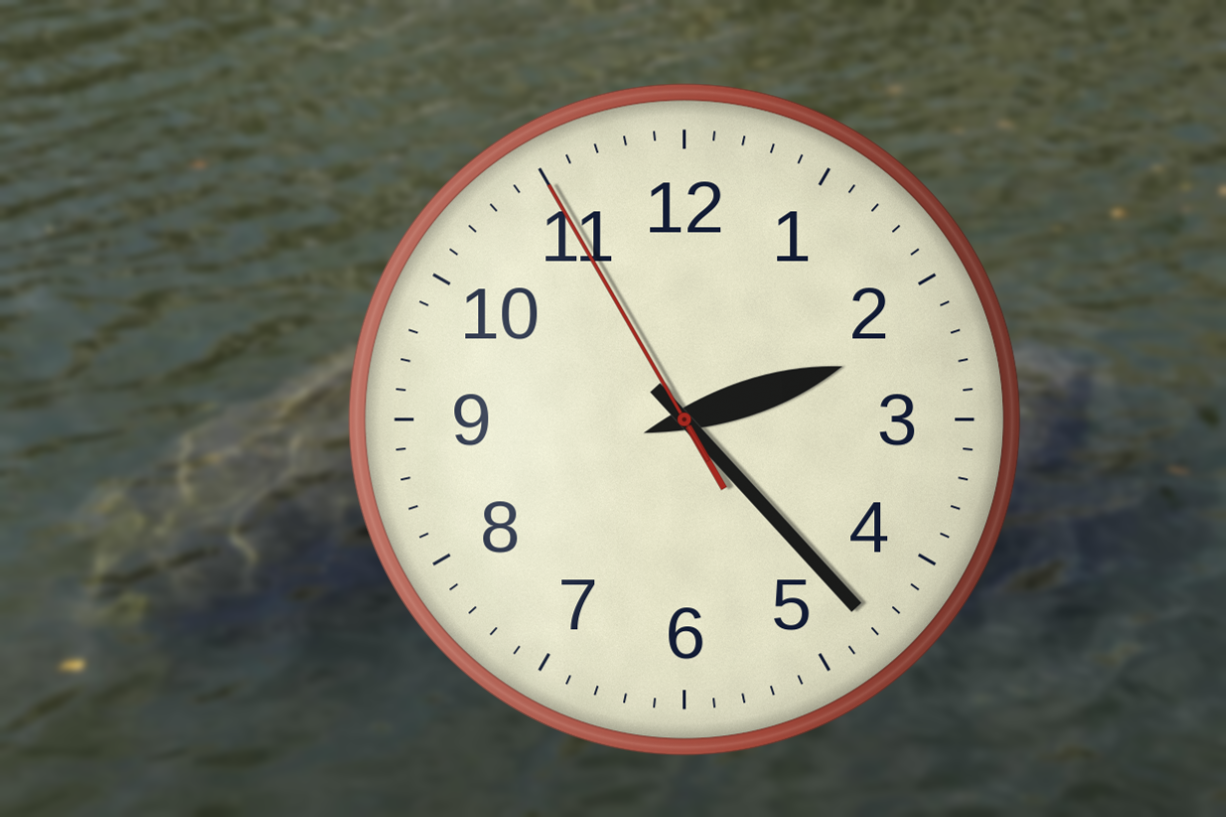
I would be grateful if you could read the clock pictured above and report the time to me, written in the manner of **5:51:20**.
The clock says **2:22:55**
